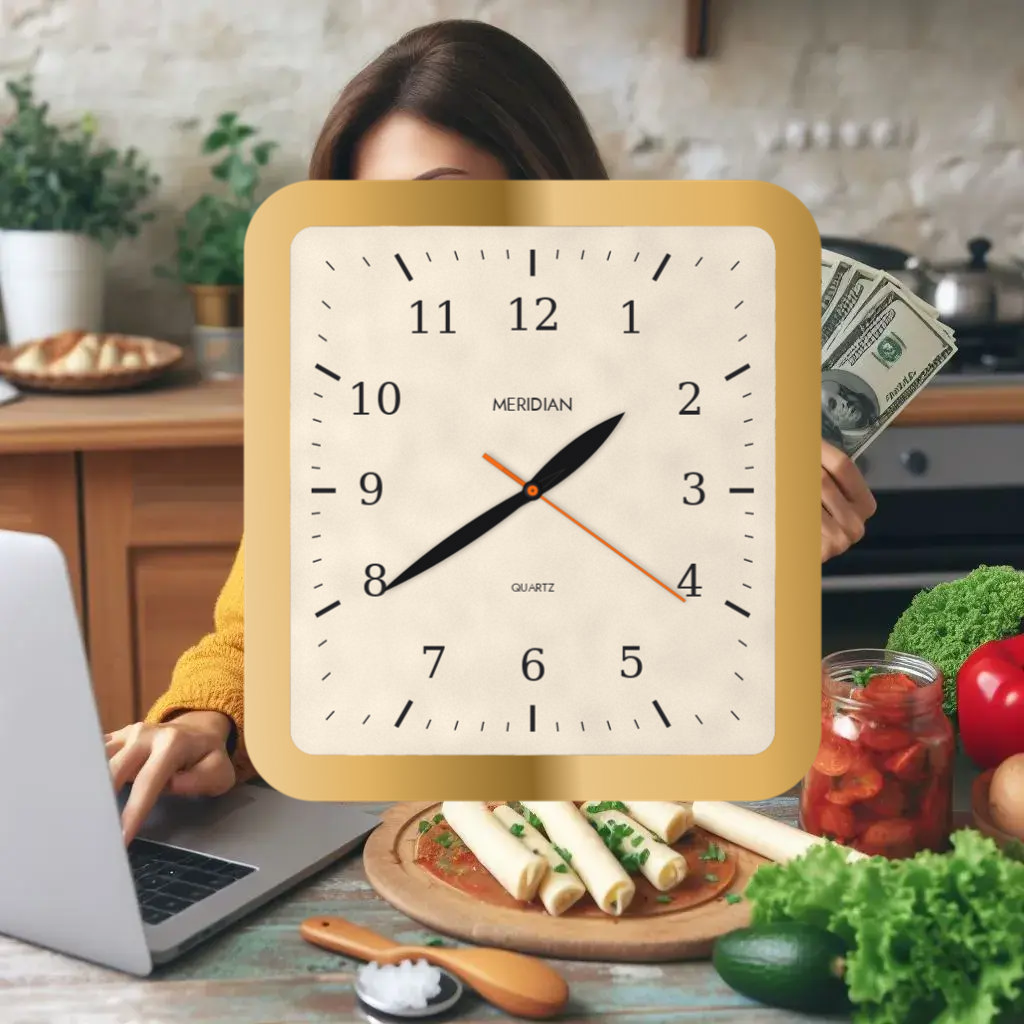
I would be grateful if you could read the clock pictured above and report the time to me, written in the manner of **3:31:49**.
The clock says **1:39:21**
